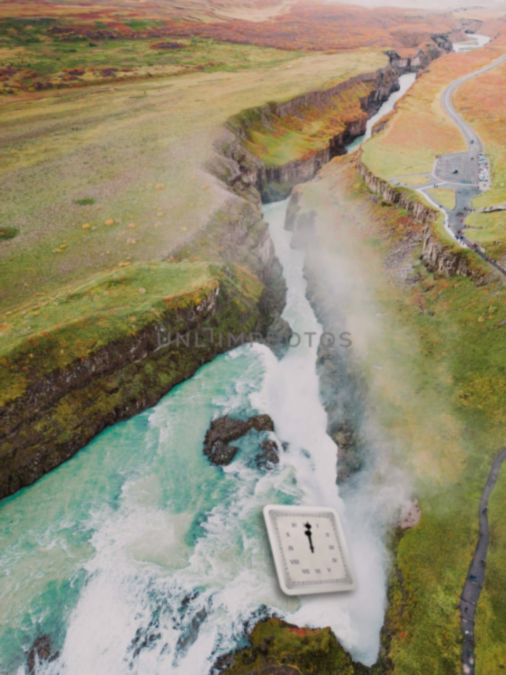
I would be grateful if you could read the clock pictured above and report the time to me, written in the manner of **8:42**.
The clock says **12:01**
